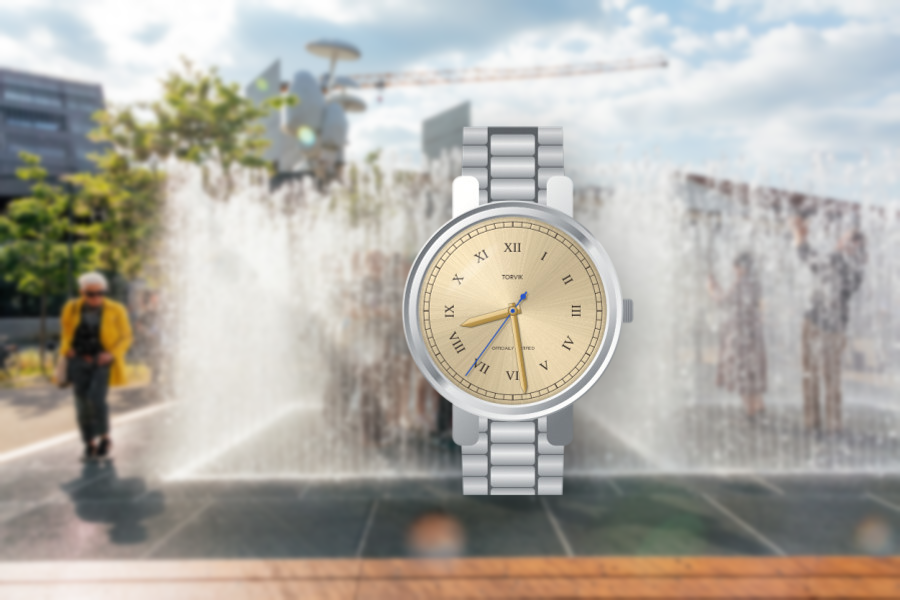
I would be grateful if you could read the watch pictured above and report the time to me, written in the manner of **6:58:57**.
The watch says **8:28:36**
